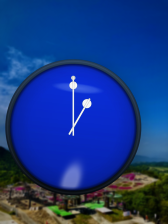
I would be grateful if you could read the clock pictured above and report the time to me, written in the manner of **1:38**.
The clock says **1:00**
